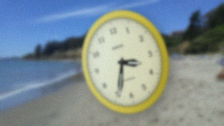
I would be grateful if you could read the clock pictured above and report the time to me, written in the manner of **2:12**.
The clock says **3:34**
